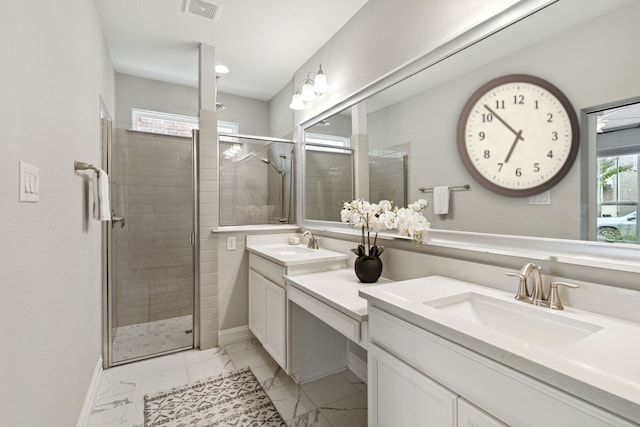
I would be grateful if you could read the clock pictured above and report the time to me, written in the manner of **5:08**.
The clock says **6:52**
